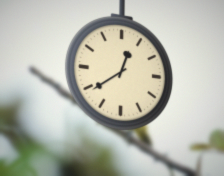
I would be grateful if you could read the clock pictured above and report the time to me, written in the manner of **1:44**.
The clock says **12:39**
